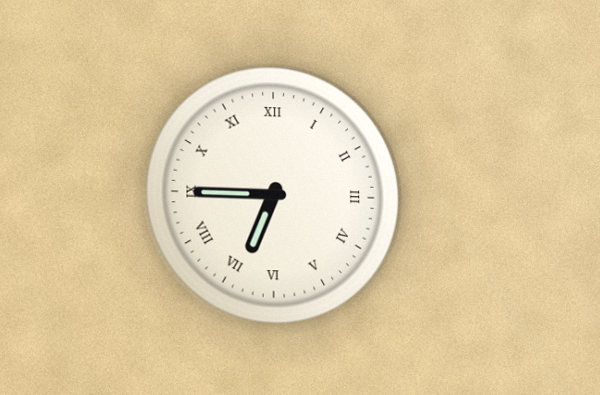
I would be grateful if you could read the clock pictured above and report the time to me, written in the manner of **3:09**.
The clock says **6:45**
